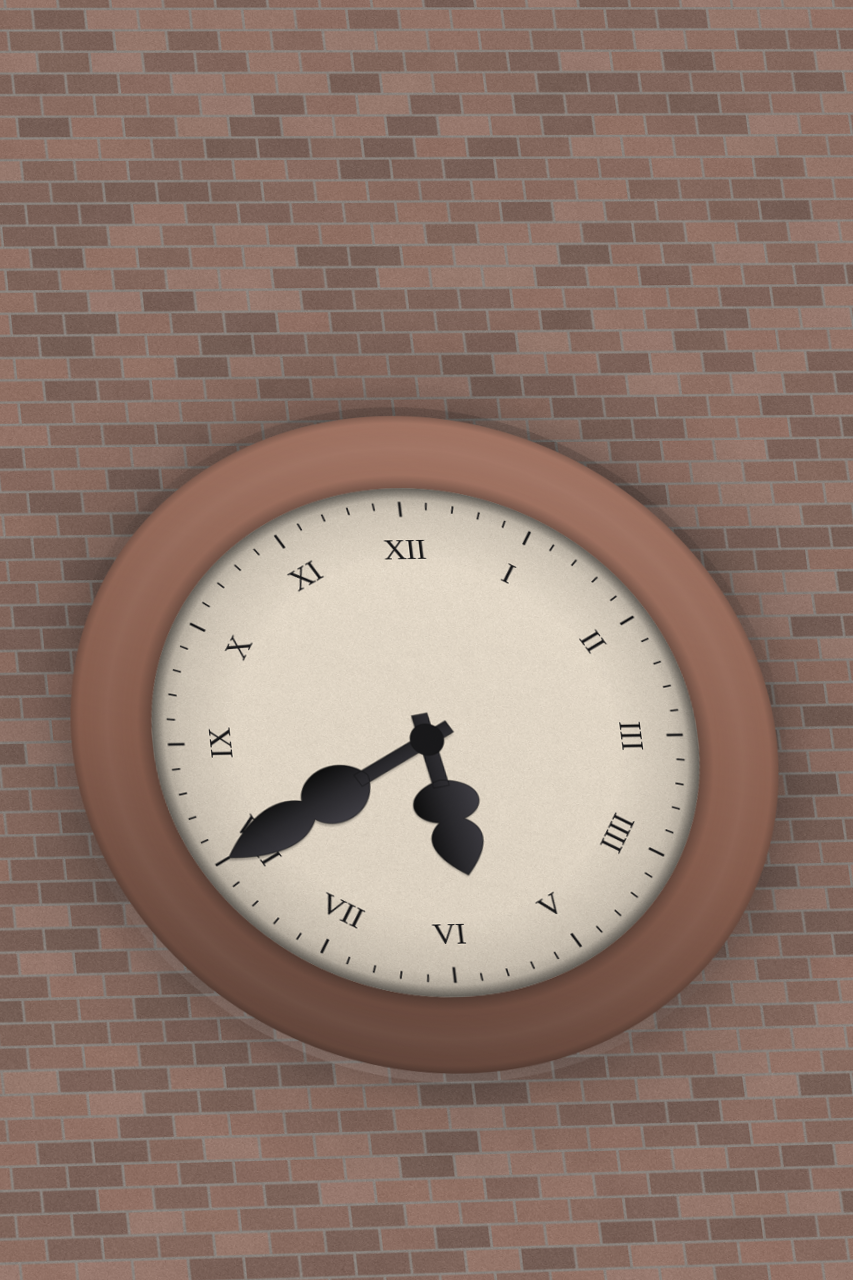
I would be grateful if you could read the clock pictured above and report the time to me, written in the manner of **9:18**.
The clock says **5:40**
